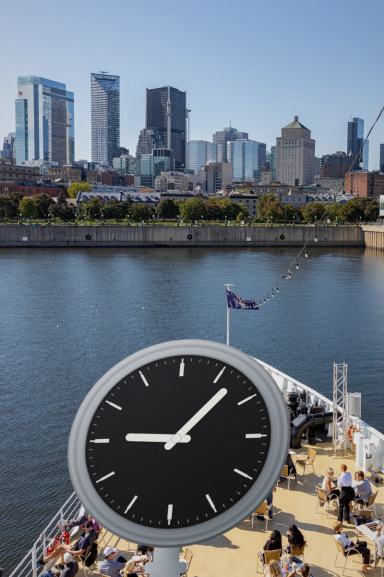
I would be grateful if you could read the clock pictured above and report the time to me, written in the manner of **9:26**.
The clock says **9:07**
